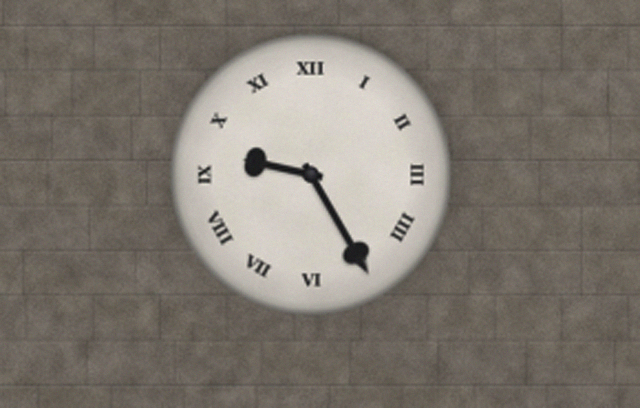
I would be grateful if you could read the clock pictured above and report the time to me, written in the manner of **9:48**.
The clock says **9:25**
